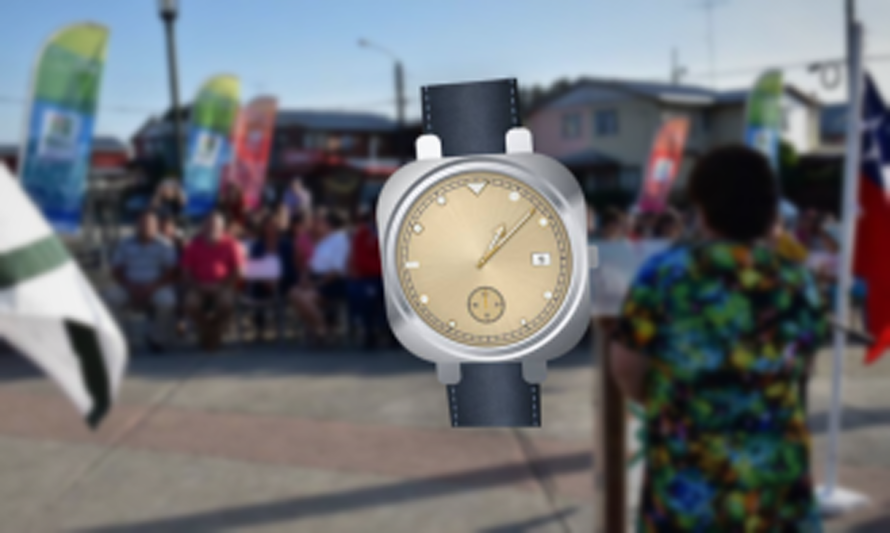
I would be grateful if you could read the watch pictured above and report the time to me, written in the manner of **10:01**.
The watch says **1:08**
